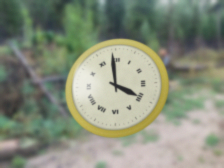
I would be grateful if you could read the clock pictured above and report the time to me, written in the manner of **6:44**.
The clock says **3:59**
